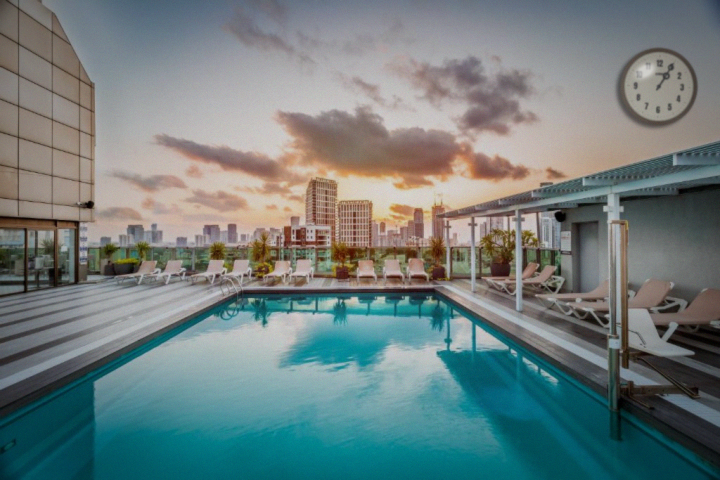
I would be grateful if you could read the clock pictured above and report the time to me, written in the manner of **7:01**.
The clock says **1:05**
